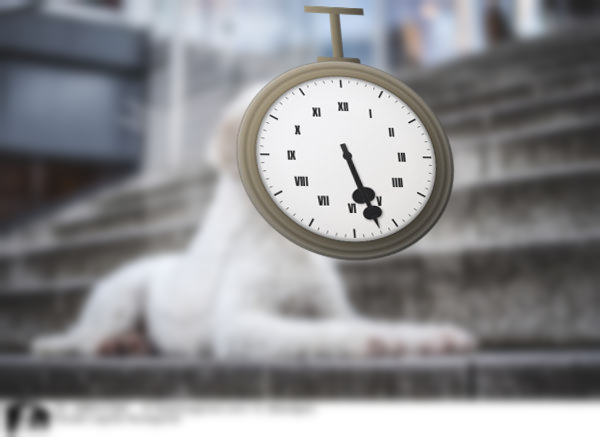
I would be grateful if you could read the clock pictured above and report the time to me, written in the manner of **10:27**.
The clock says **5:27**
